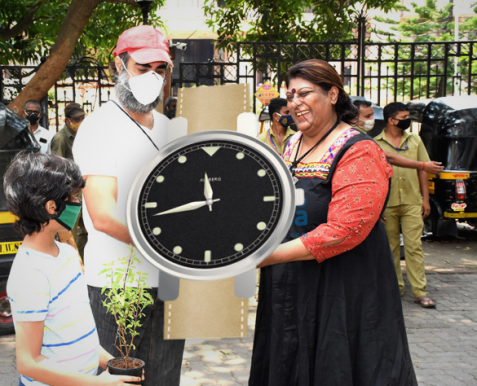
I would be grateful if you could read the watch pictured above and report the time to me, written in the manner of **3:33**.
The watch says **11:43**
